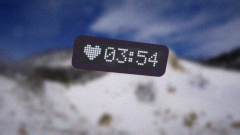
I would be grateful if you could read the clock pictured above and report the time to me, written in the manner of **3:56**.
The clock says **3:54**
